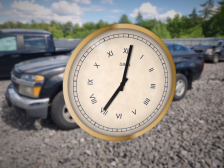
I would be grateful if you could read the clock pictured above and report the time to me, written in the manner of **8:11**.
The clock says **7:01**
